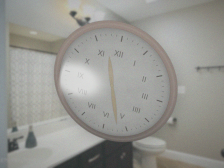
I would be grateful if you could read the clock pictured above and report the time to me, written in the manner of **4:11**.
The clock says **11:27**
